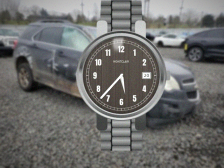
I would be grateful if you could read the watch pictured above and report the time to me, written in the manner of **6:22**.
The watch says **5:37**
